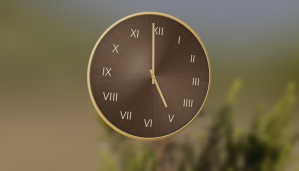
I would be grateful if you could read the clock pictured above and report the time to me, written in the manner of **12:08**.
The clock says **4:59**
